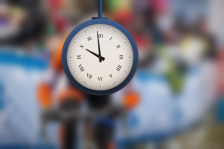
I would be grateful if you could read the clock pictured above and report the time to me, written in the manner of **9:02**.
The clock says **9:59**
